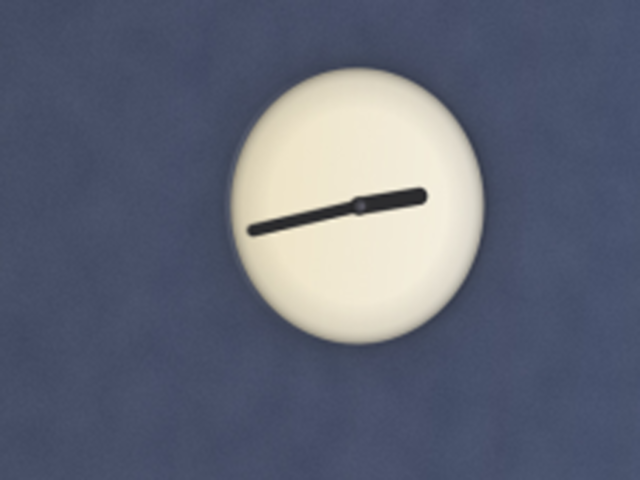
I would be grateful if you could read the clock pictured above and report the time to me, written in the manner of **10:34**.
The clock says **2:43**
